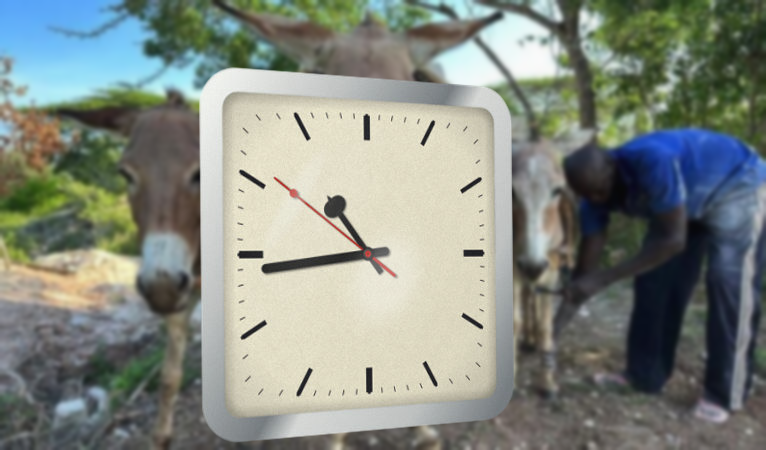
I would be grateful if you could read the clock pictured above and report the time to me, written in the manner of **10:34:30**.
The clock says **10:43:51**
